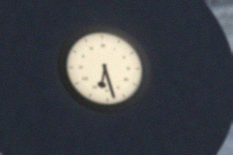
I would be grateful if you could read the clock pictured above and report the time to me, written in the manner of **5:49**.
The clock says **6:28**
